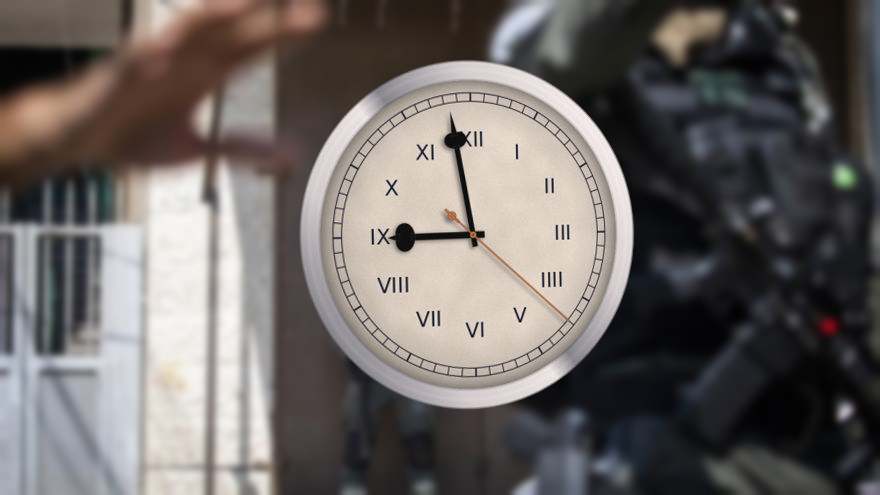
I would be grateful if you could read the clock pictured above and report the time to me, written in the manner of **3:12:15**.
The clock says **8:58:22**
